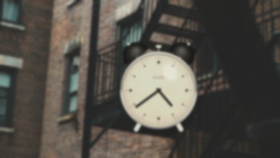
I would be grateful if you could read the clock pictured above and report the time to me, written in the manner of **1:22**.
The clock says **4:39**
